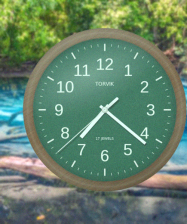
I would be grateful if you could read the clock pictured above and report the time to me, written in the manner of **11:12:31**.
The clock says **7:21:38**
